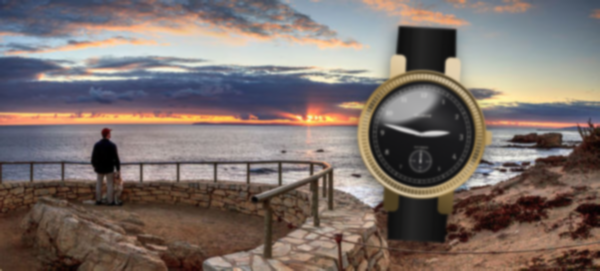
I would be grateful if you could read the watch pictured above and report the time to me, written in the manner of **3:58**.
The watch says **2:47**
